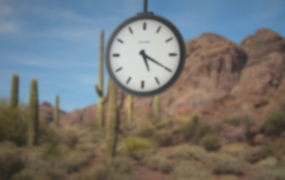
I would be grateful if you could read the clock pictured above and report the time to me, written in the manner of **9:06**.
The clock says **5:20**
